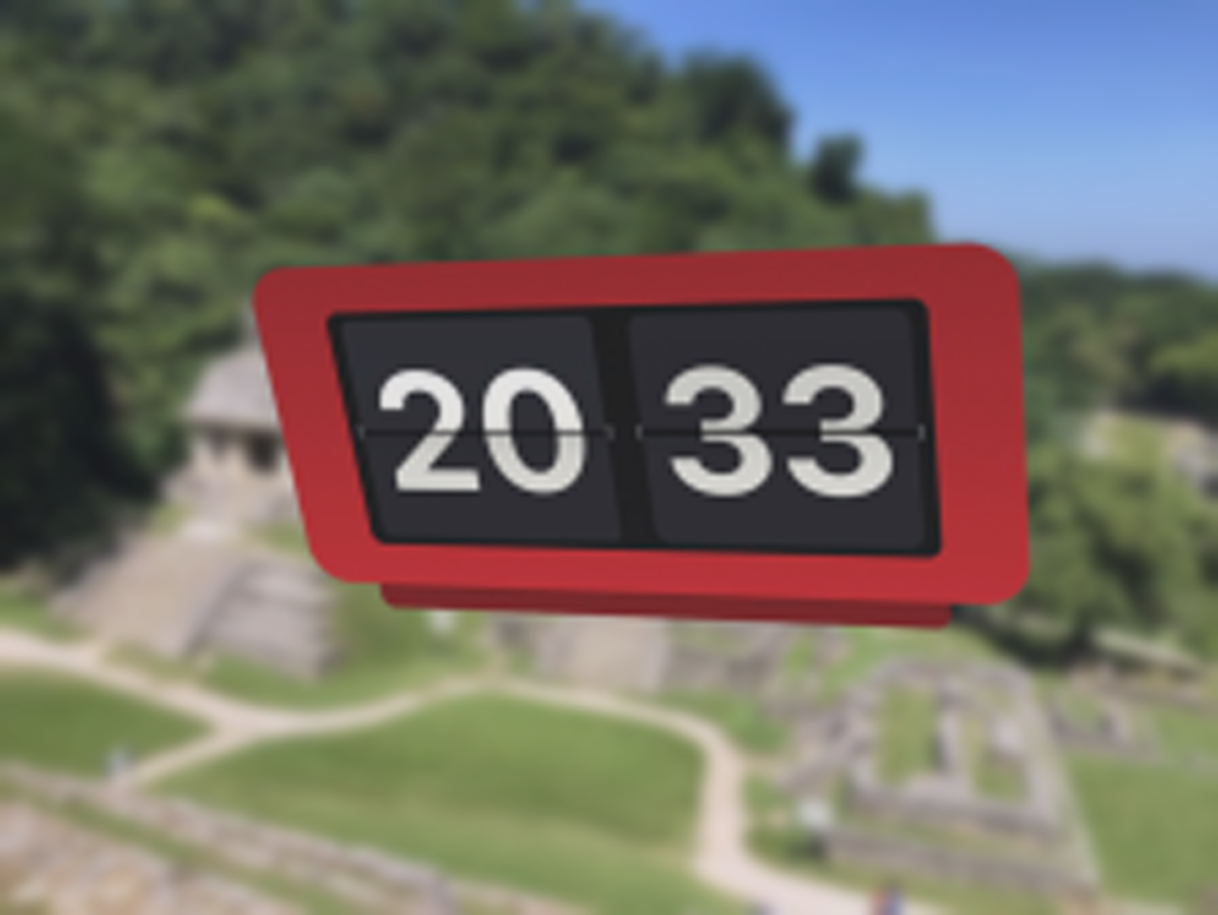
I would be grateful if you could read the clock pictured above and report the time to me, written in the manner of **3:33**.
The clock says **20:33**
